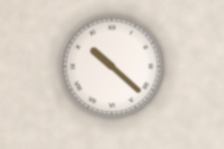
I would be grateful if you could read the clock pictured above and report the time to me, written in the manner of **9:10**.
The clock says **10:22**
